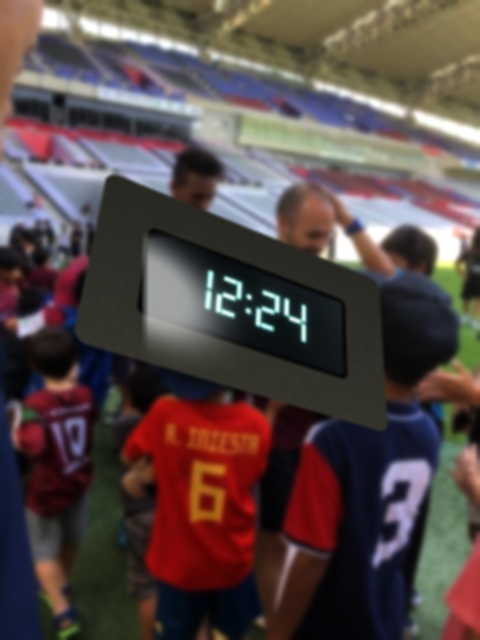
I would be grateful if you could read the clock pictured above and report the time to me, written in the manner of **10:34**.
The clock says **12:24**
